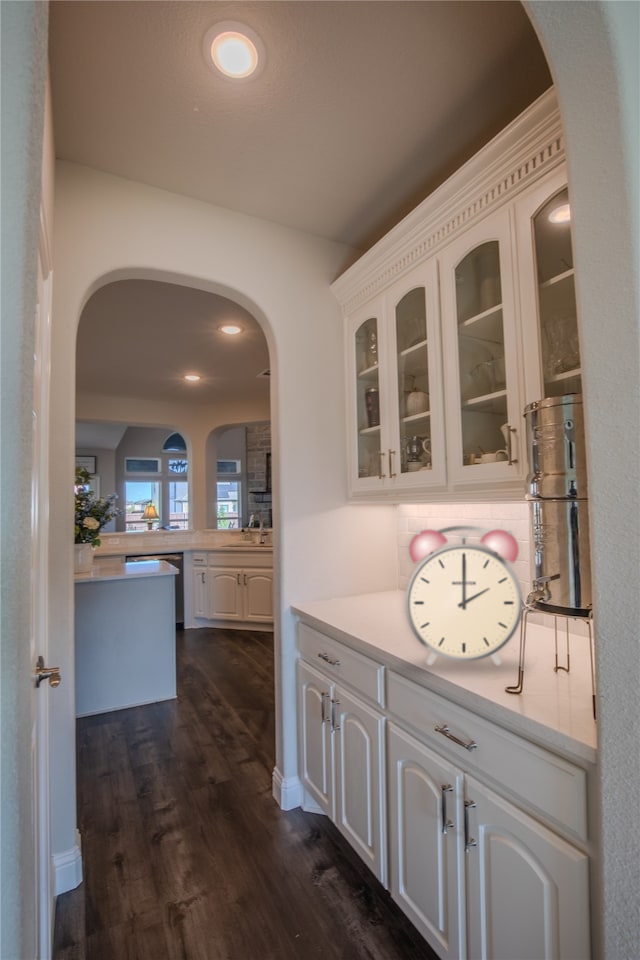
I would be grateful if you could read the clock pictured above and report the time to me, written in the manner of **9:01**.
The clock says **2:00**
